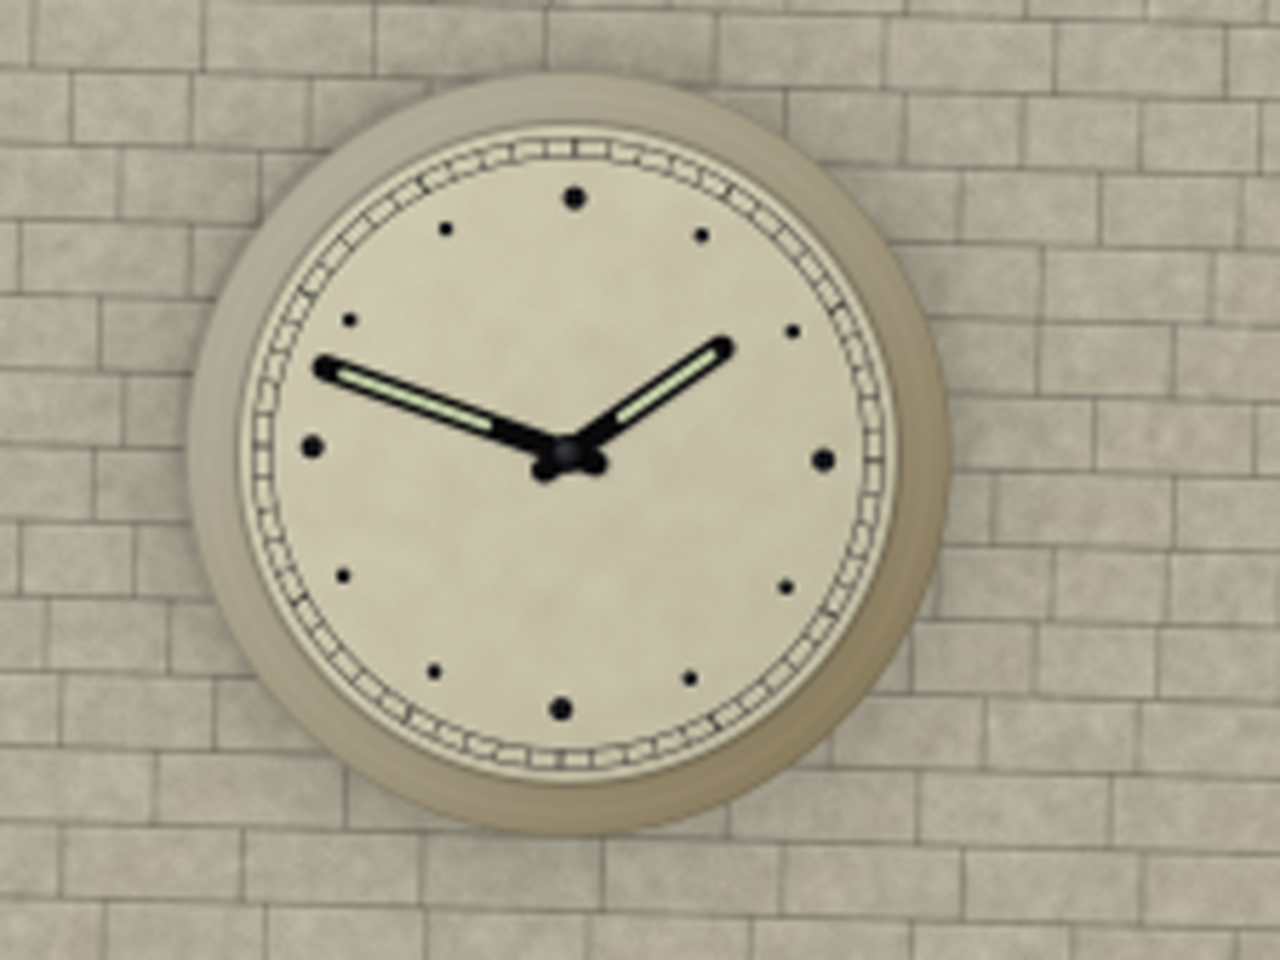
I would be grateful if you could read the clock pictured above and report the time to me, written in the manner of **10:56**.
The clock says **1:48**
